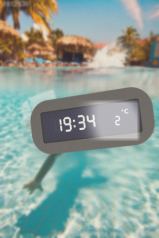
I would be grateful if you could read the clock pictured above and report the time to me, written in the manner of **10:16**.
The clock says **19:34**
